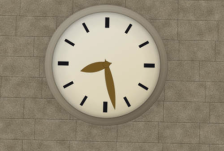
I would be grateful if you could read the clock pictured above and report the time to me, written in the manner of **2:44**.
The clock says **8:28**
